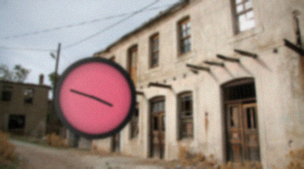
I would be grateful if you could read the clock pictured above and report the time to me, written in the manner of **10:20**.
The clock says **3:48**
